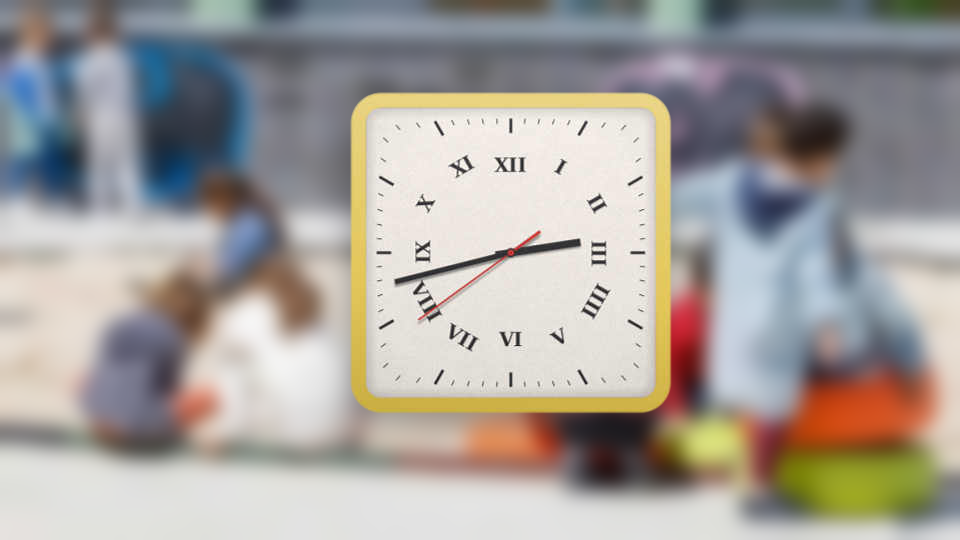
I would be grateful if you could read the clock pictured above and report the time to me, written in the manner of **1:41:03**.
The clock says **2:42:39**
